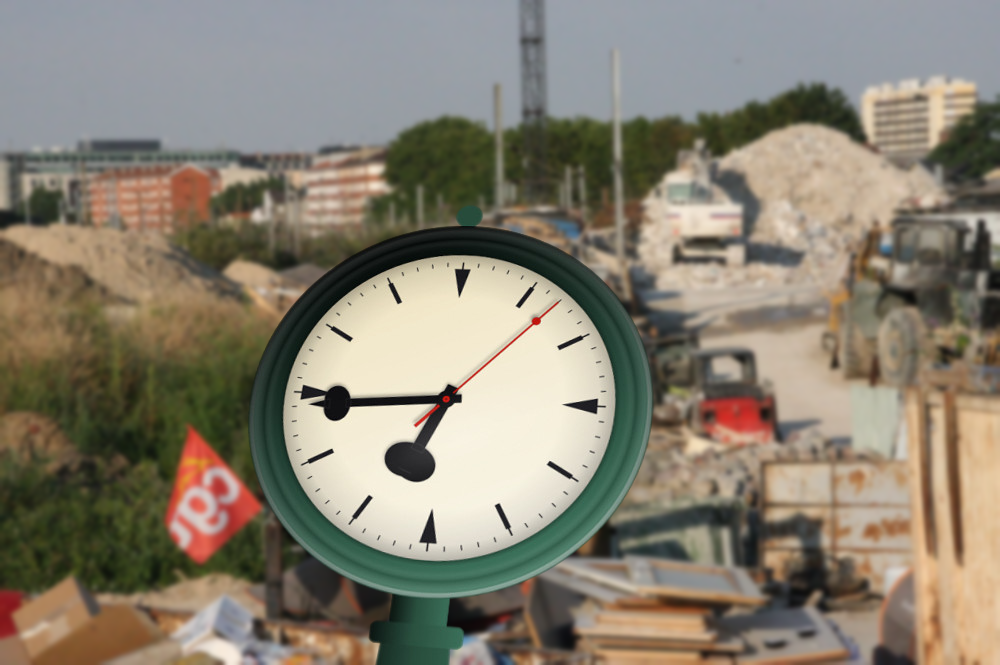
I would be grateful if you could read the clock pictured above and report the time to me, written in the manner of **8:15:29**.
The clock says **6:44:07**
